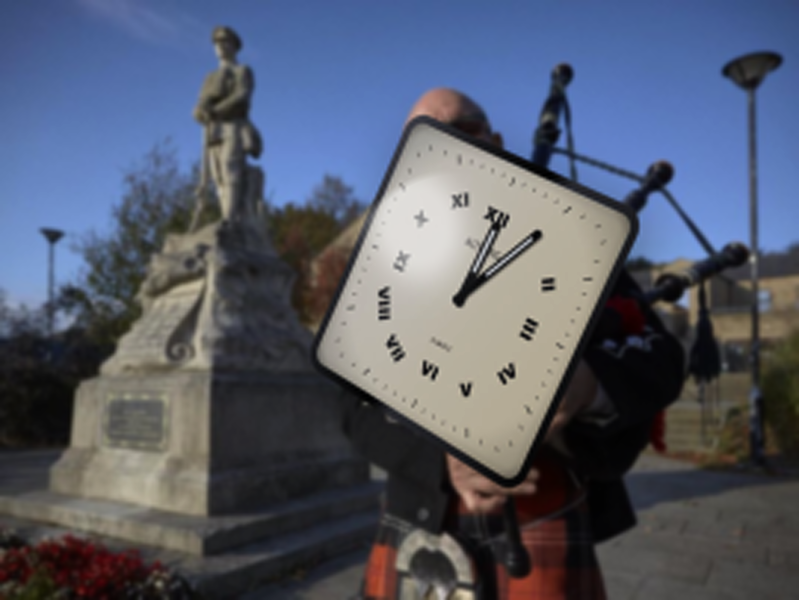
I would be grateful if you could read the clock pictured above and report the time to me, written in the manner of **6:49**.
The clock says **12:05**
